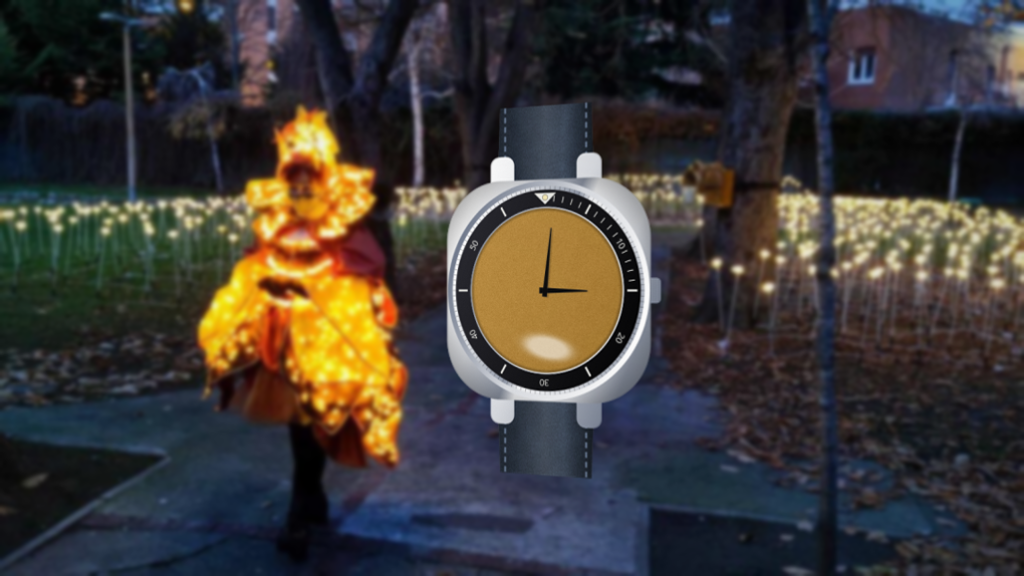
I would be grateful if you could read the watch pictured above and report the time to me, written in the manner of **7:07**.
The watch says **3:01**
